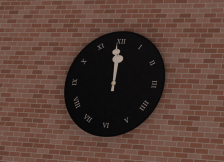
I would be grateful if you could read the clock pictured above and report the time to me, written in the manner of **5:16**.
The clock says **11:59**
